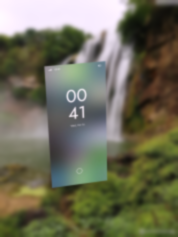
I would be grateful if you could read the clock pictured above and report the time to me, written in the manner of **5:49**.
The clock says **0:41**
